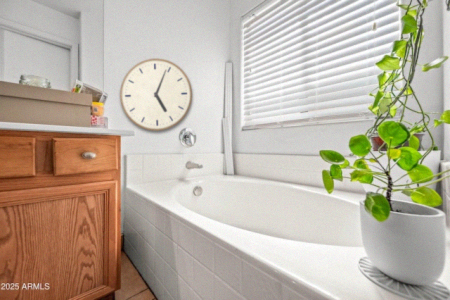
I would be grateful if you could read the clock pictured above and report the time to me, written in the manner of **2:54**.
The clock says **5:04**
